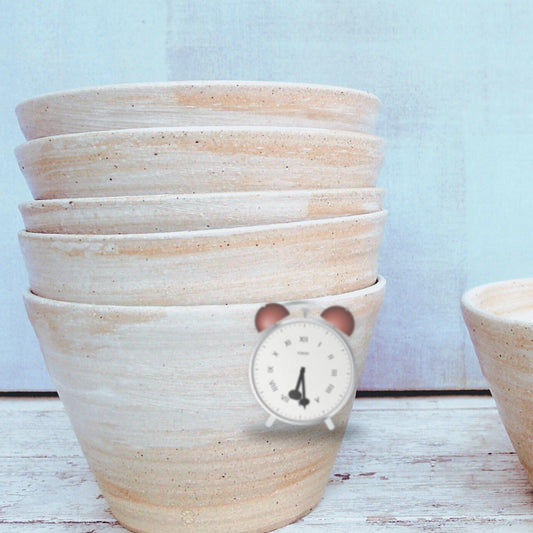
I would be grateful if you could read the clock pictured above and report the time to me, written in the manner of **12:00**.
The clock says **6:29**
